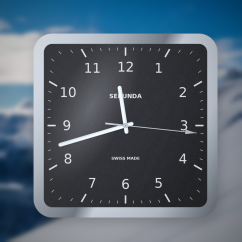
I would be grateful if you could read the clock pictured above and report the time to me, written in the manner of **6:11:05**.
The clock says **11:42:16**
